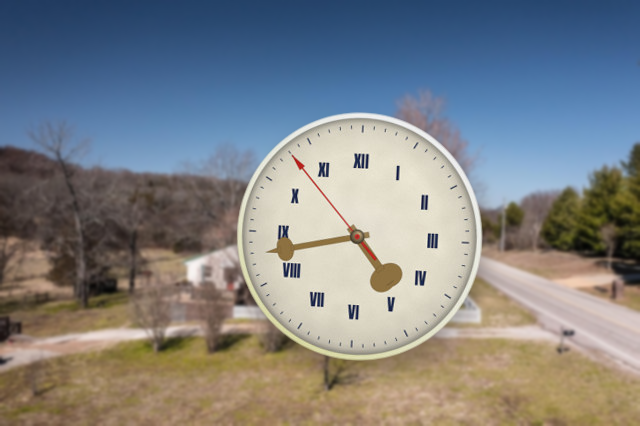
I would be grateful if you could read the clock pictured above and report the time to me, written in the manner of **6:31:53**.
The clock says **4:42:53**
